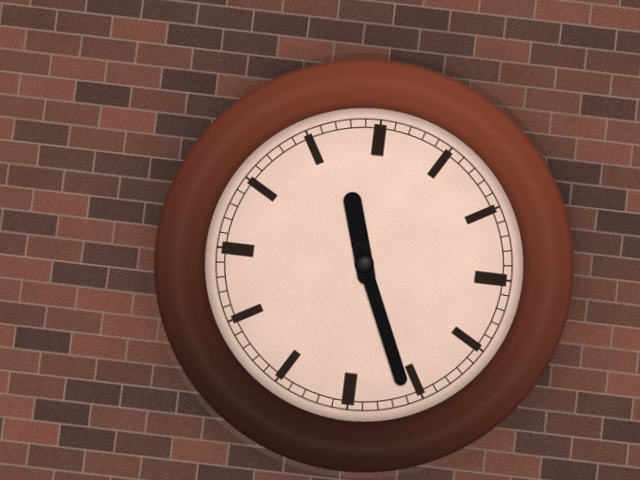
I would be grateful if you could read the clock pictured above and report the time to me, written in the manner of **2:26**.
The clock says **11:26**
